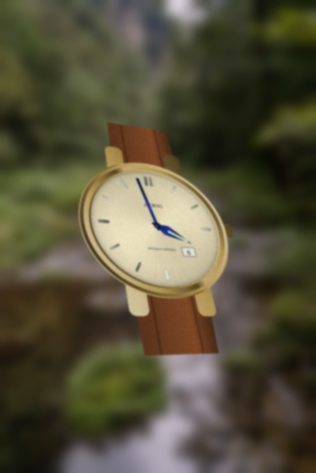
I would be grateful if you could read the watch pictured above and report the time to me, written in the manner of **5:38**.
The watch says **3:58**
